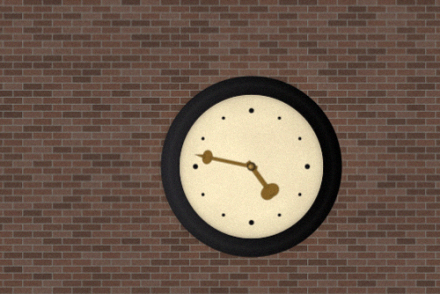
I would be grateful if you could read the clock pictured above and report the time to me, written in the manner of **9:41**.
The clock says **4:47**
